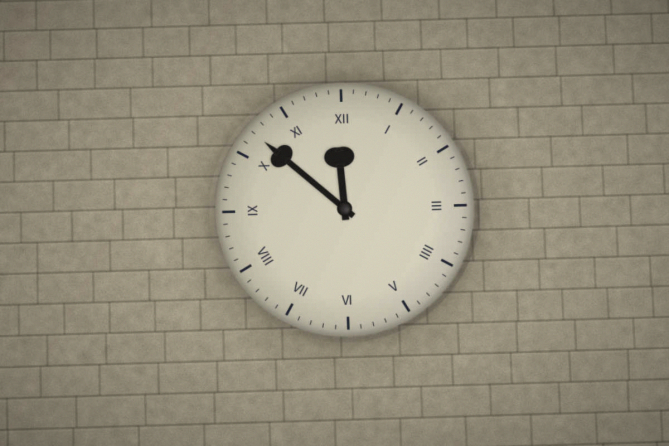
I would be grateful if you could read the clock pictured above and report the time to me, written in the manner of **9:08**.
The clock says **11:52**
